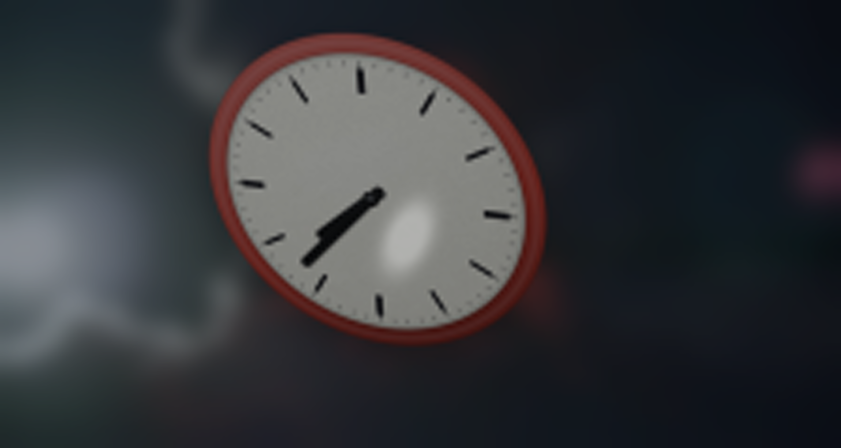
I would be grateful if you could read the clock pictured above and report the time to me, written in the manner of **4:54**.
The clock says **7:37**
